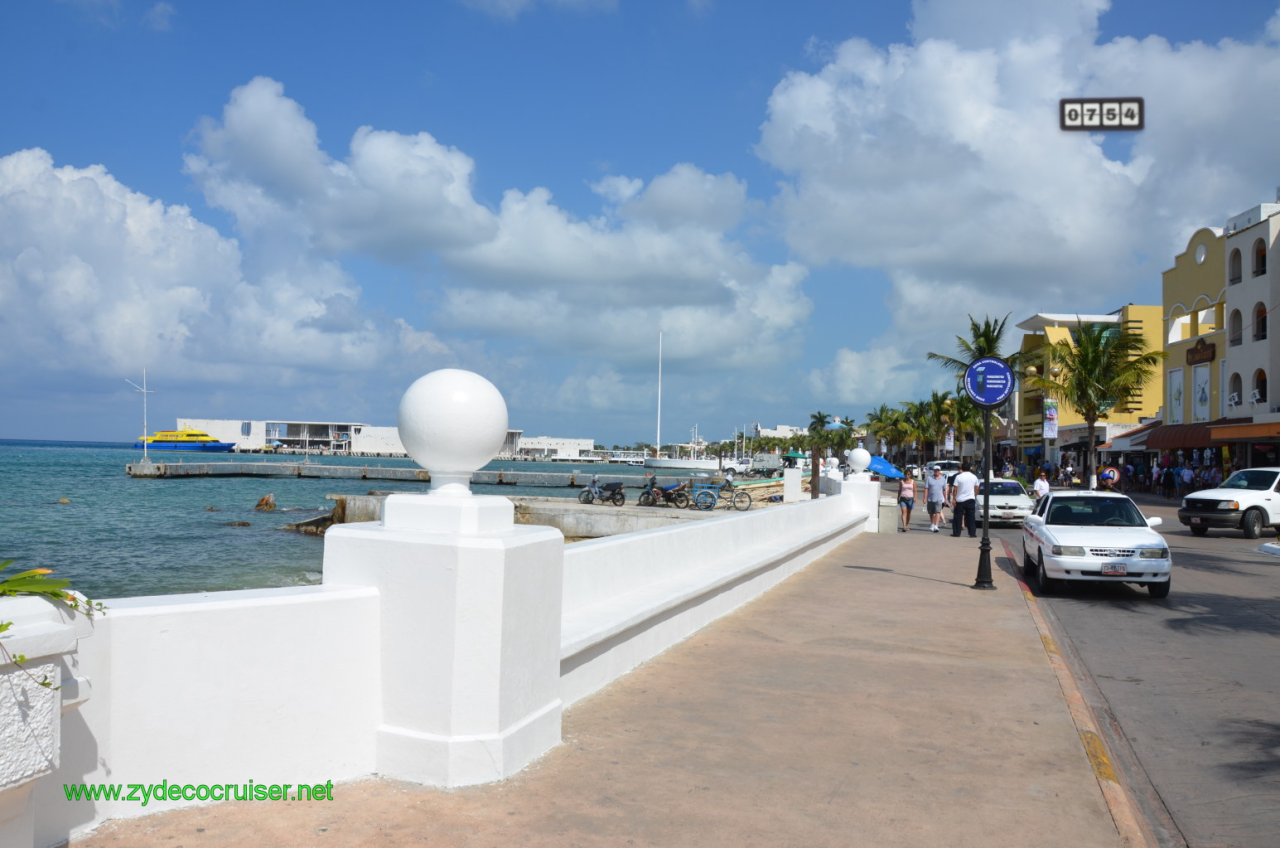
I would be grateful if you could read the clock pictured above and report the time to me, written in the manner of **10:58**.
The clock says **7:54**
